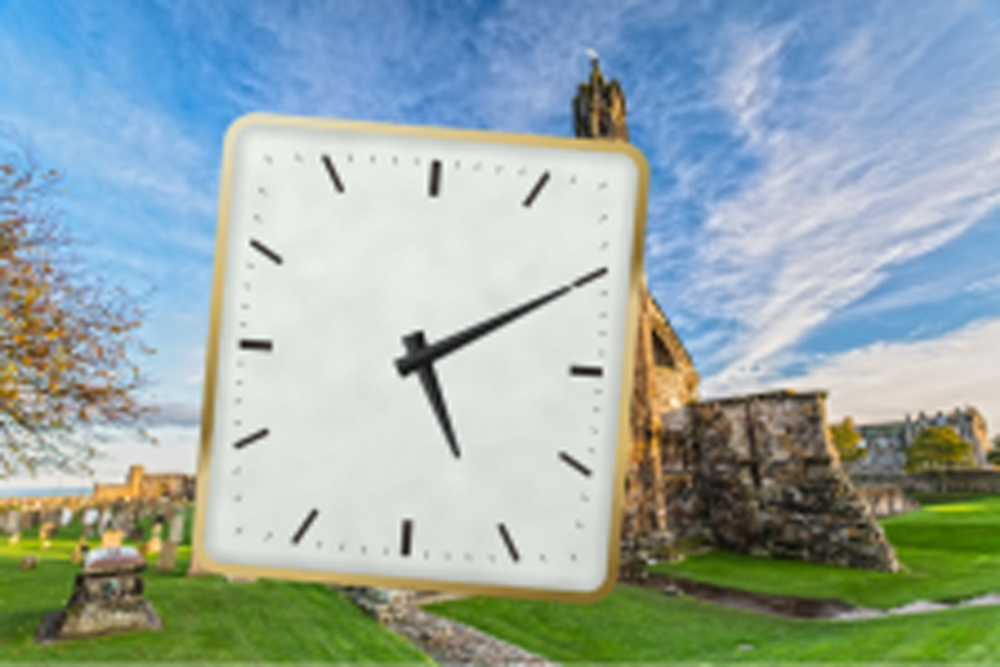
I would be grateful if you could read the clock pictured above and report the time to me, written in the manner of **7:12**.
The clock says **5:10**
